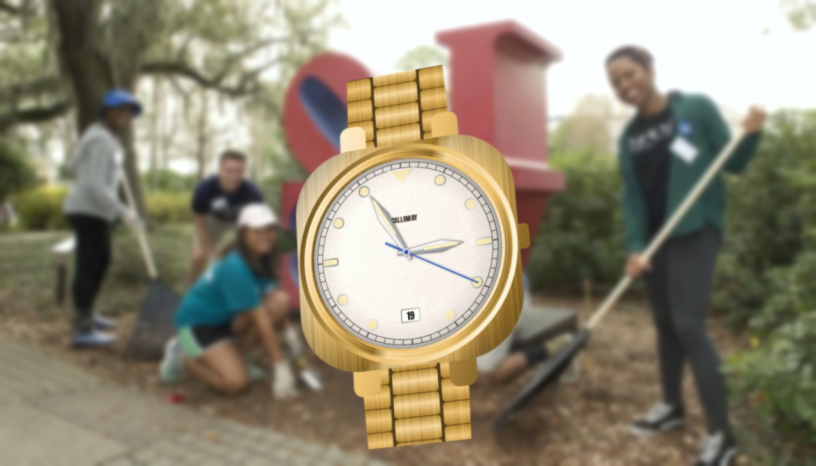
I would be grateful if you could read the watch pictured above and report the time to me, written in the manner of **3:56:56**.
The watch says **2:55:20**
